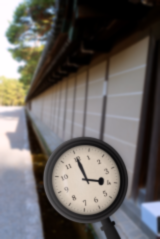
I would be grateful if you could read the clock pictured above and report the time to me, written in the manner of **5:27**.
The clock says **4:00**
